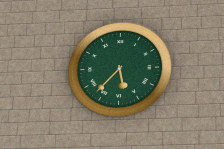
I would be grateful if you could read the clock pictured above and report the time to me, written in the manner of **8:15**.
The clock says **5:37**
